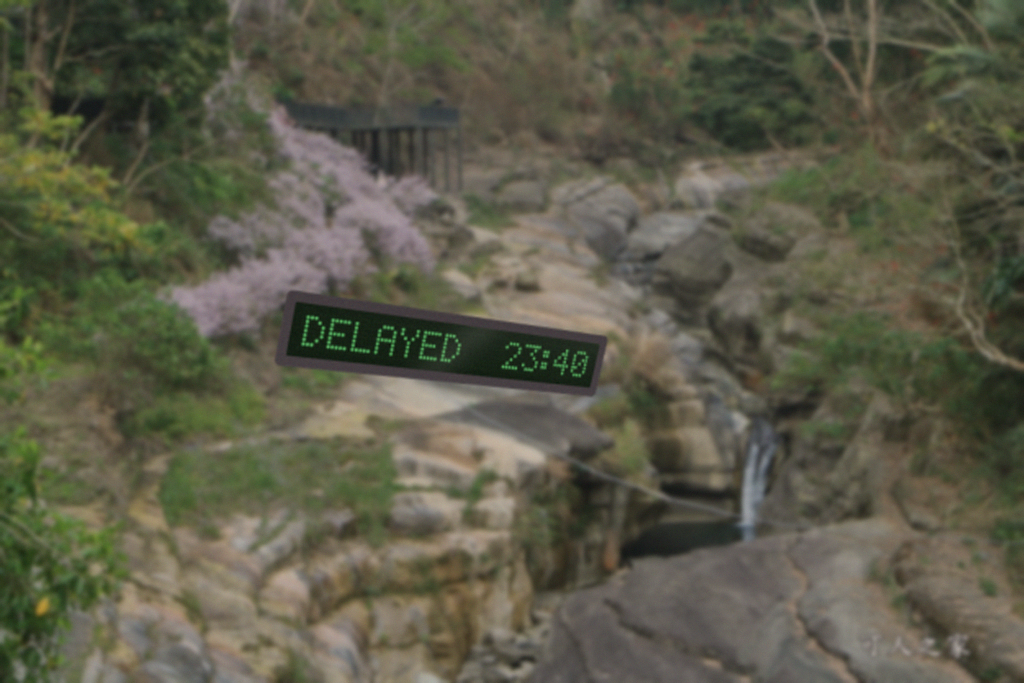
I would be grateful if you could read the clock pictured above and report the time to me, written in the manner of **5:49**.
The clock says **23:40**
